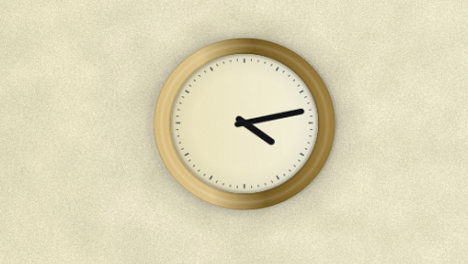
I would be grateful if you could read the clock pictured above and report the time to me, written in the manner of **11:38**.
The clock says **4:13**
